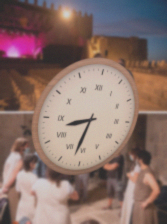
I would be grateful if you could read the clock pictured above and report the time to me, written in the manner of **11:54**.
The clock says **8:32**
